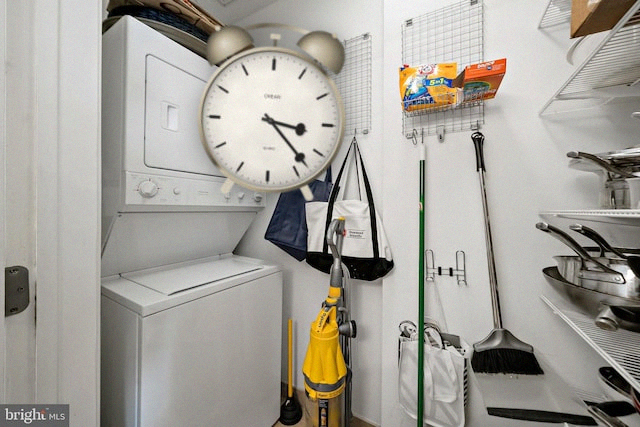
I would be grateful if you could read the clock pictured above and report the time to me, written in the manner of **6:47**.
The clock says **3:23**
